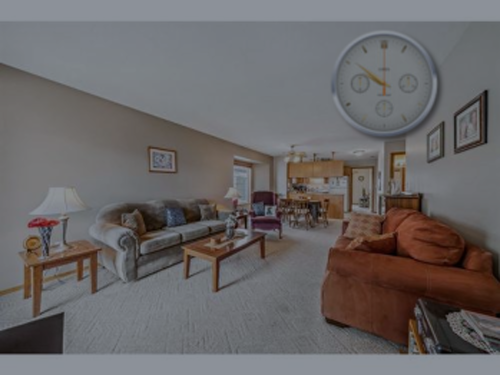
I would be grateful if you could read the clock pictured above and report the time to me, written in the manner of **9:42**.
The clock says **9:51**
